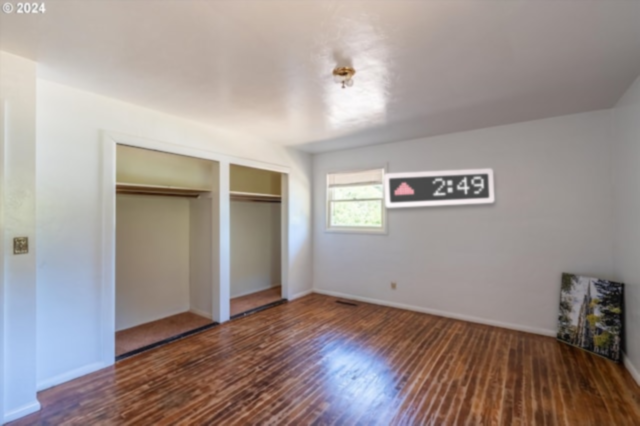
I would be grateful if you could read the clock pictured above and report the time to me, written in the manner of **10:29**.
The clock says **2:49**
